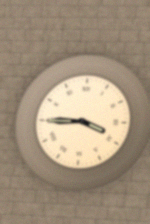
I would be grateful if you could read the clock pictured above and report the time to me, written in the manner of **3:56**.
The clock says **3:45**
